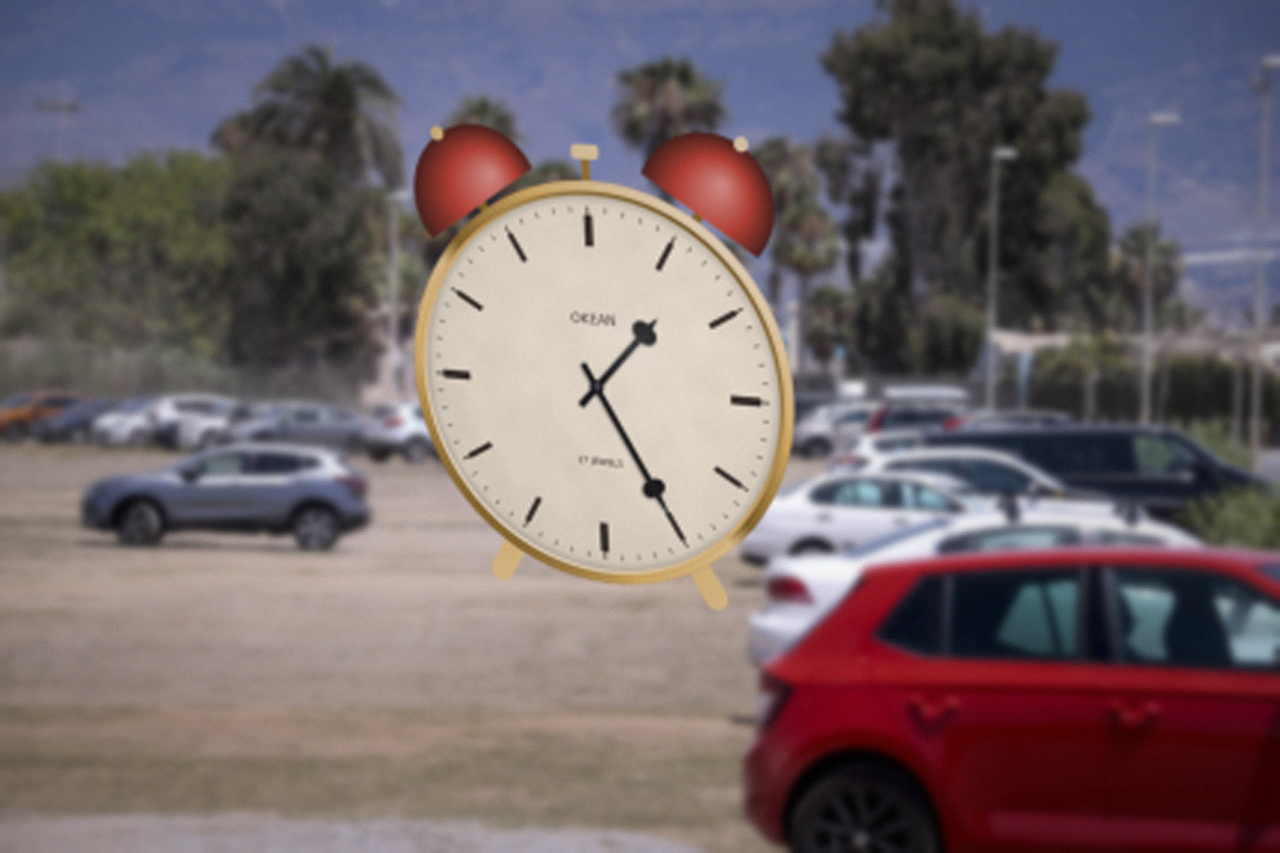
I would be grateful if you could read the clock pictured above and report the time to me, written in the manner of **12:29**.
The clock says **1:25**
